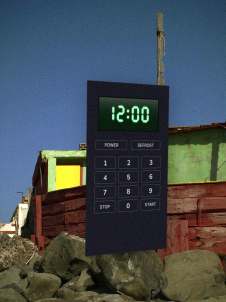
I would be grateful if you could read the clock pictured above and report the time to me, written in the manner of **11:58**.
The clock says **12:00**
